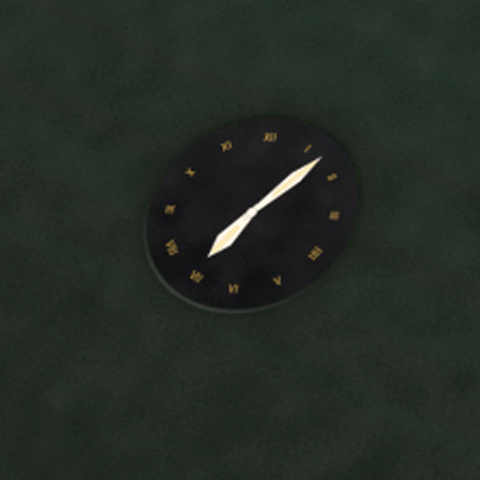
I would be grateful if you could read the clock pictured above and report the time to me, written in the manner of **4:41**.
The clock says **7:07**
